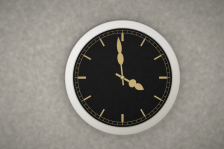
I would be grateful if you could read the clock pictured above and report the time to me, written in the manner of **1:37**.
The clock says **3:59**
